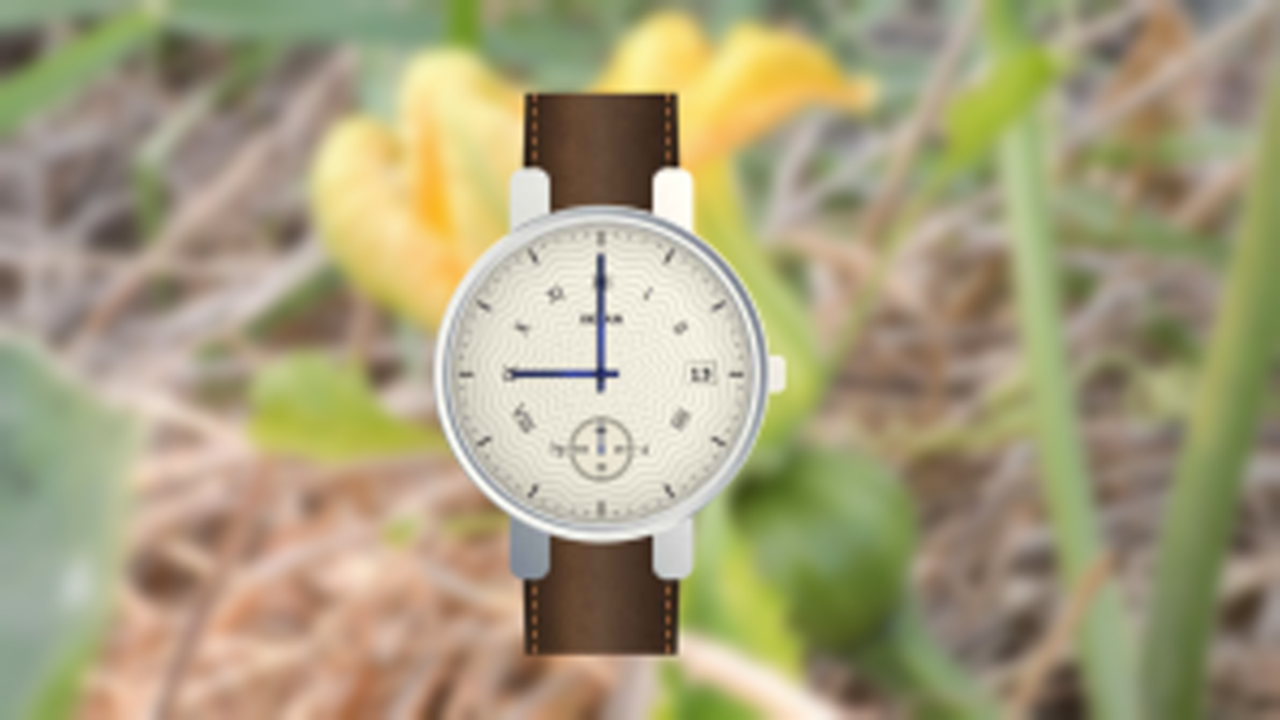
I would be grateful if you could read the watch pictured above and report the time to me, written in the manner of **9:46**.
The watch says **9:00**
